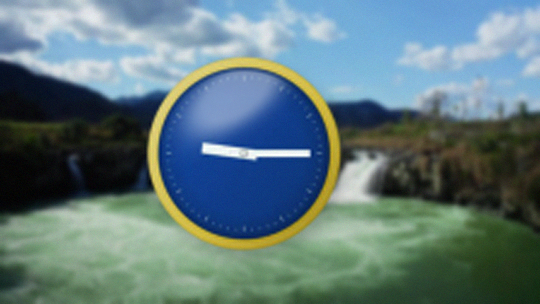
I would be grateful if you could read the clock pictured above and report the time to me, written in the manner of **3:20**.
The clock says **9:15**
